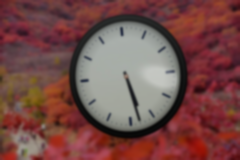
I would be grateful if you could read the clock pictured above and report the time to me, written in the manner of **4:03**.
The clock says **5:28**
